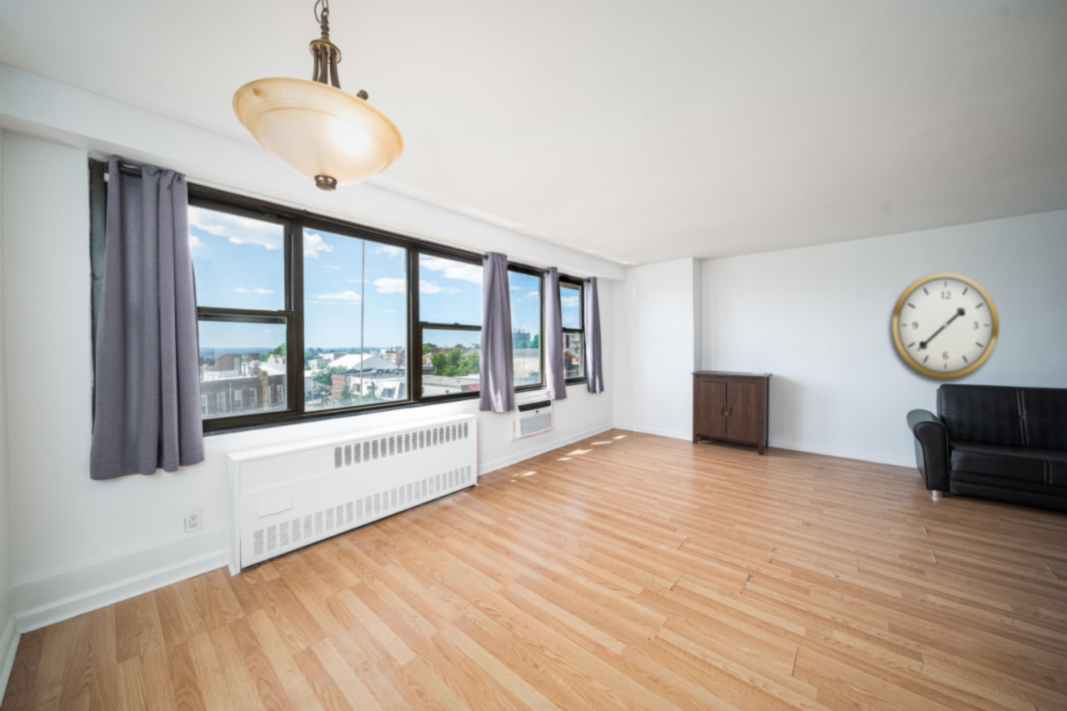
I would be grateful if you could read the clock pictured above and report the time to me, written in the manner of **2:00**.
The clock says **1:38**
